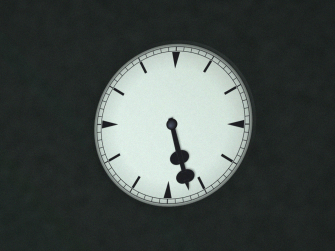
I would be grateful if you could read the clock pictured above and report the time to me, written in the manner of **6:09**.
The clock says **5:27**
